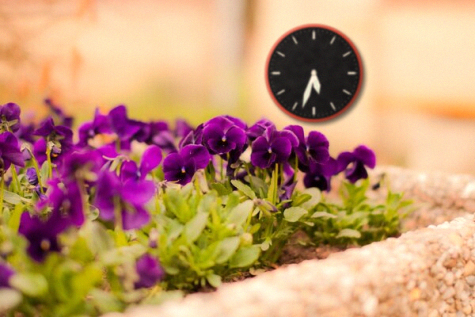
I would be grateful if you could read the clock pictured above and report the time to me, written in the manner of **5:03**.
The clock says **5:33**
